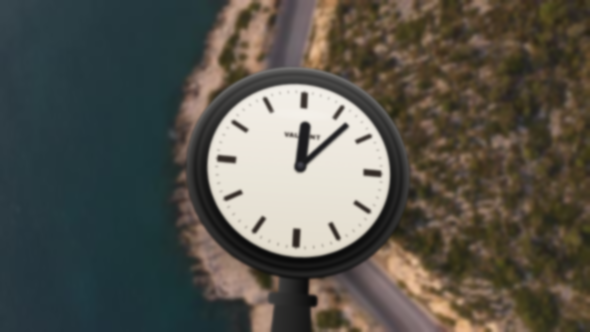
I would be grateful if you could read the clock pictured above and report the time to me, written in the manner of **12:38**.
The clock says **12:07**
